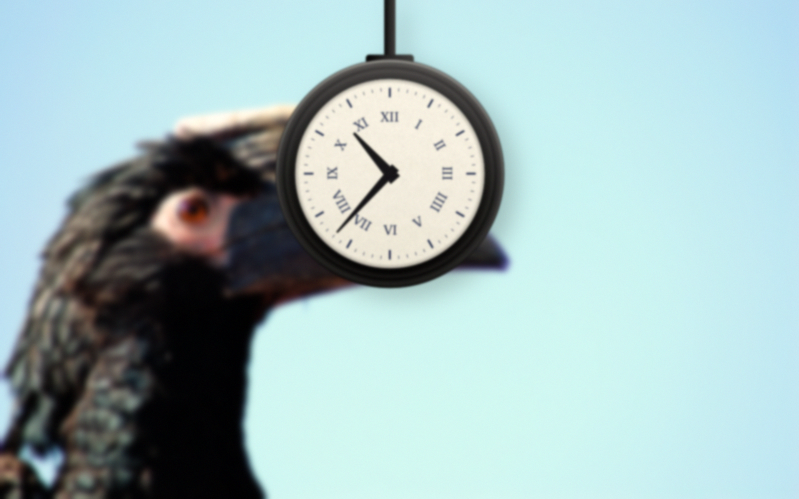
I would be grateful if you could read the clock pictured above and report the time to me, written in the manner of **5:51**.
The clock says **10:37**
